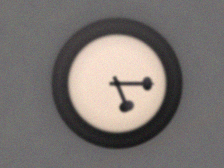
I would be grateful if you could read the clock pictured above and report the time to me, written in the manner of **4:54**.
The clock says **5:15**
